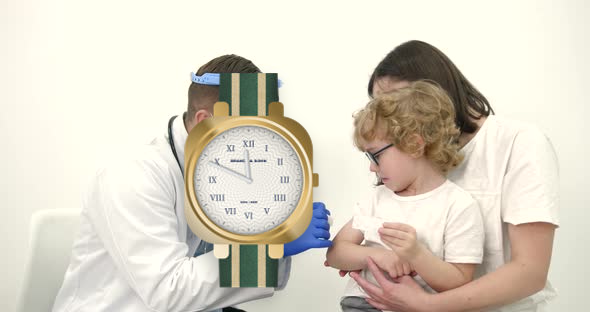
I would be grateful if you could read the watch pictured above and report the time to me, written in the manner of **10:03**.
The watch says **11:49**
